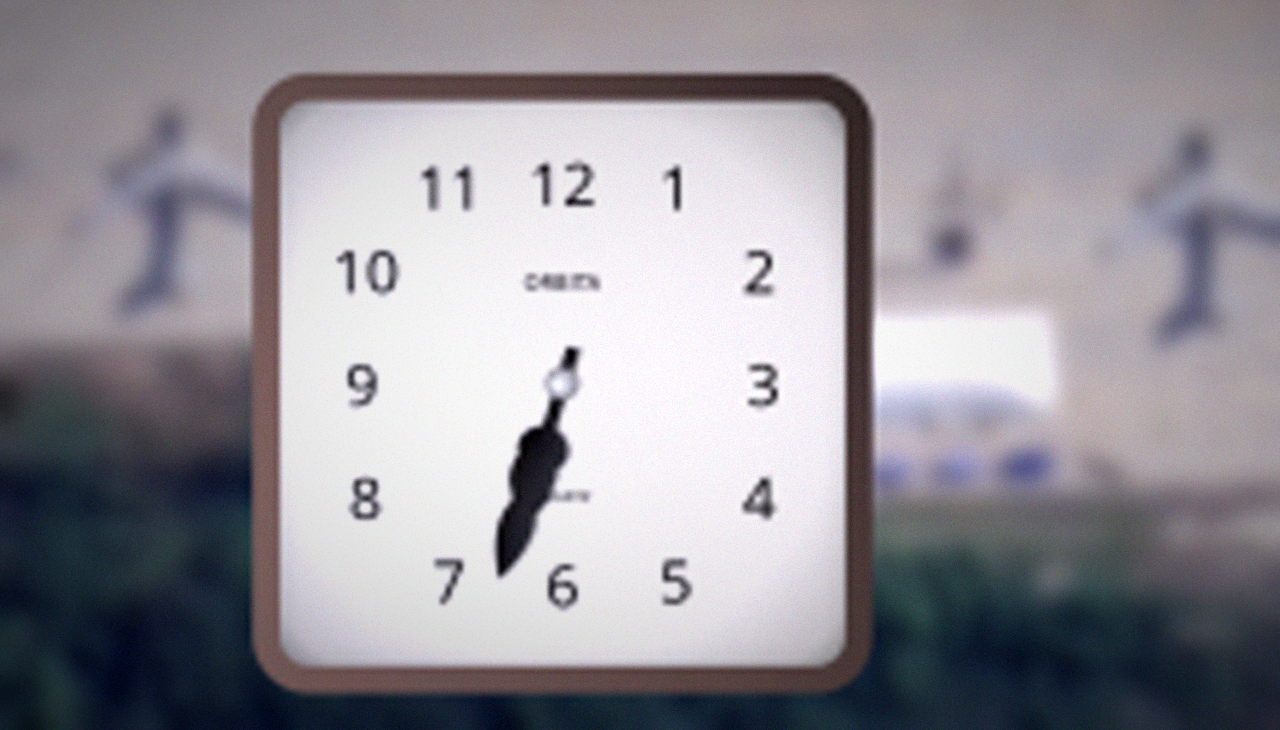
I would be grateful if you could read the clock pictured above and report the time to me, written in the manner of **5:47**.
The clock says **6:33**
